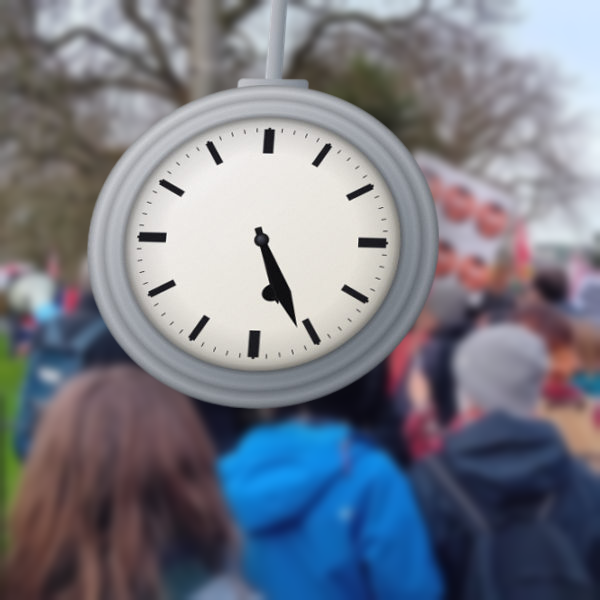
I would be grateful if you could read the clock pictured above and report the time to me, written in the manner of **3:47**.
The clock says **5:26**
